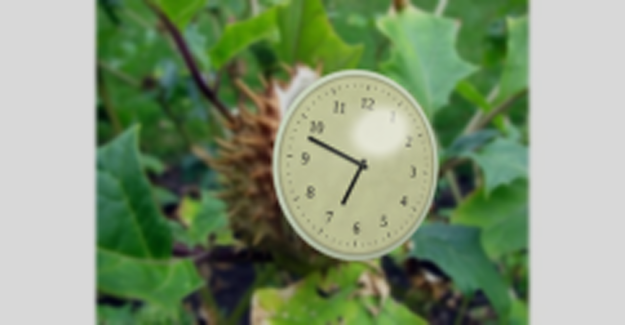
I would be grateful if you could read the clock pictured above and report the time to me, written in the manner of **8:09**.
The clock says **6:48**
